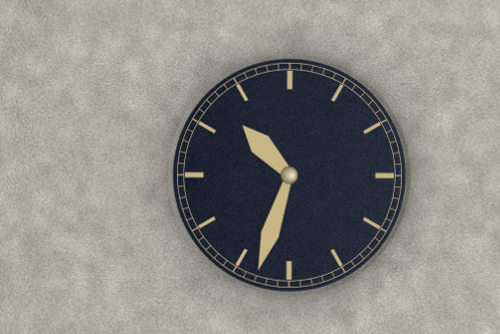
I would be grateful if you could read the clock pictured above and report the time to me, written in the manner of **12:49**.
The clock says **10:33**
